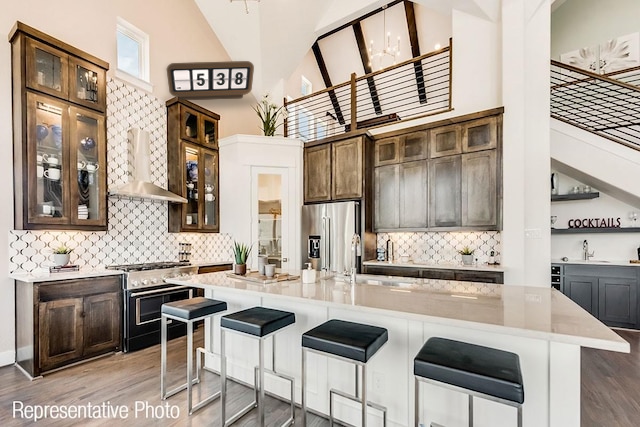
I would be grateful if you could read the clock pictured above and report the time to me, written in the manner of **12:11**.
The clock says **5:38**
